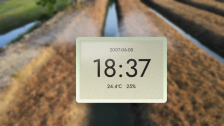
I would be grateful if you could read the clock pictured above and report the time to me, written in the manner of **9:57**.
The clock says **18:37**
